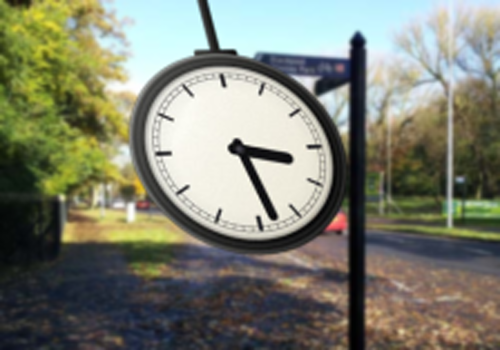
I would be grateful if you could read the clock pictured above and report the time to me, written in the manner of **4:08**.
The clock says **3:28**
